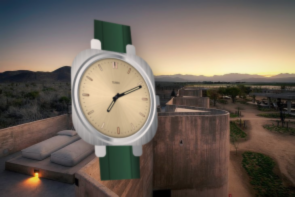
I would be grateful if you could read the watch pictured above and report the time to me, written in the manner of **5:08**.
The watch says **7:11**
